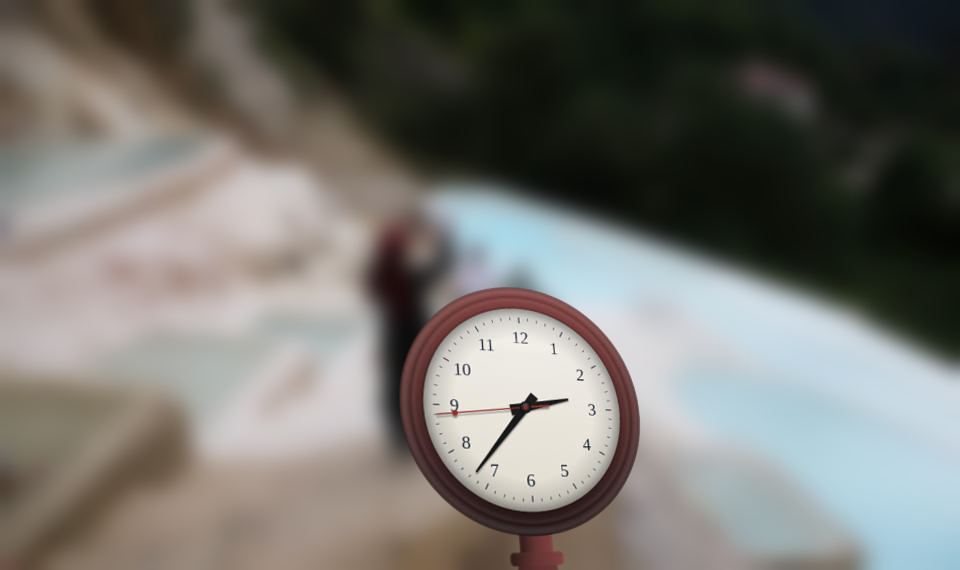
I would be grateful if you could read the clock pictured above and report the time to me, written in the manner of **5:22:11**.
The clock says **2:36:44**
